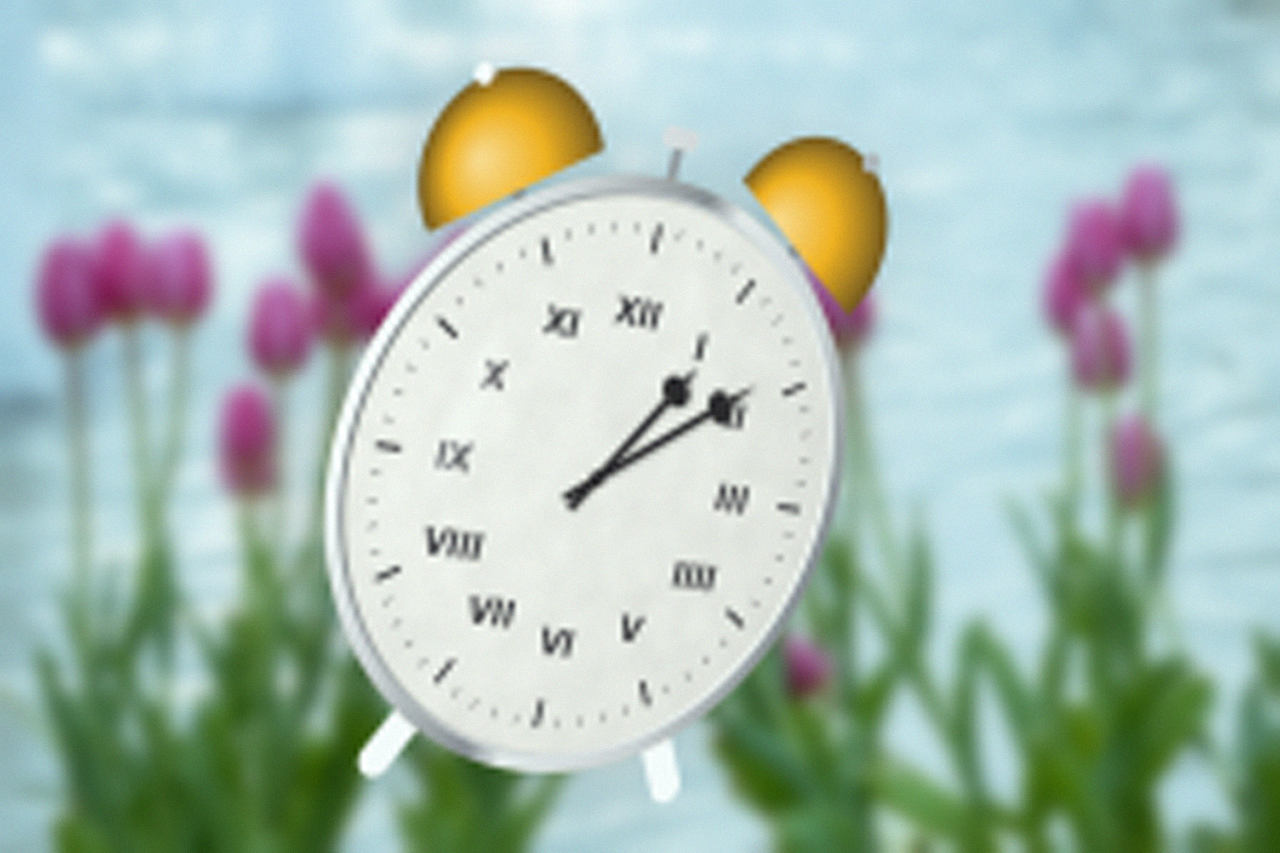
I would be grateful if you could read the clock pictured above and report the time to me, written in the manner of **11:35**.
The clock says **1:09**
